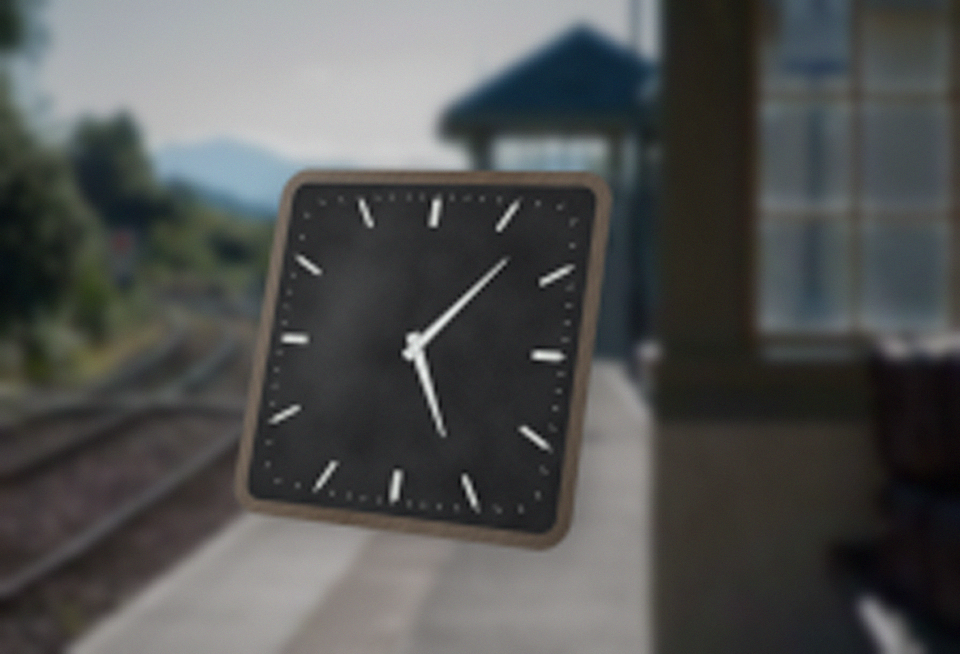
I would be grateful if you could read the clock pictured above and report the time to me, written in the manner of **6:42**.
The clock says **5:07**
